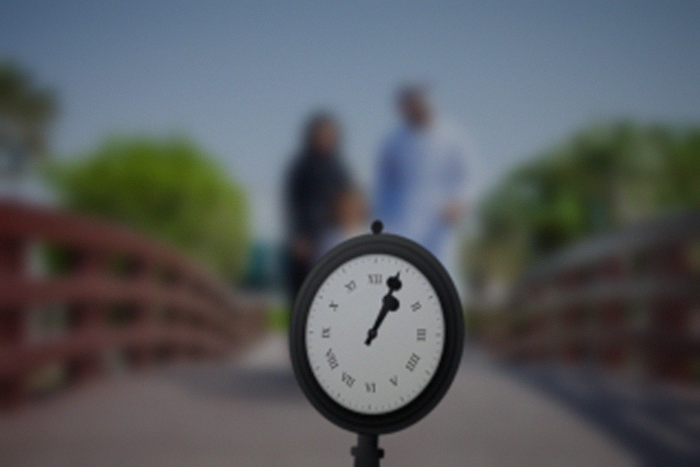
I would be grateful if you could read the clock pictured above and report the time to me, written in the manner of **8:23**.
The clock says **1:04**
